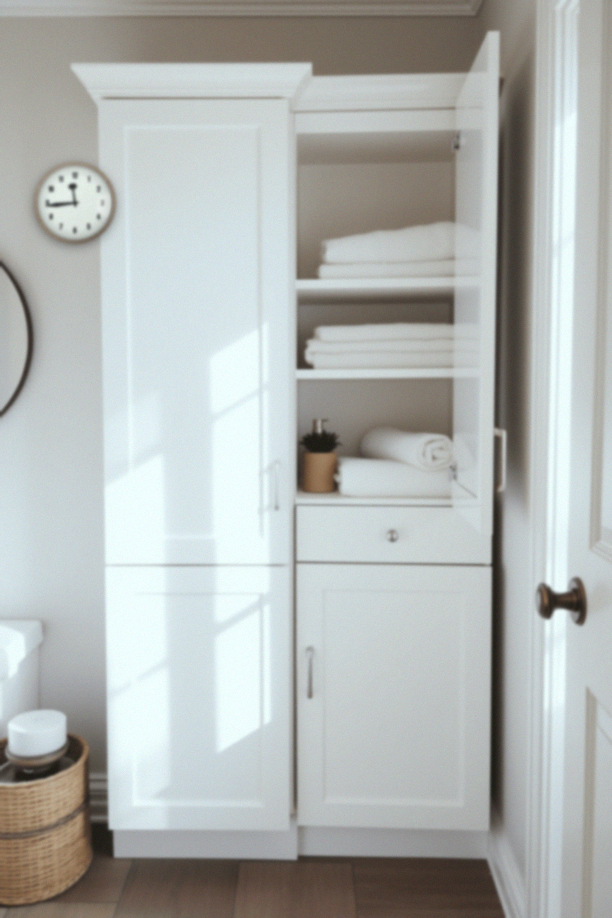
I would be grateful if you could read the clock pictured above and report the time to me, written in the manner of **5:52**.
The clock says **11:44**
